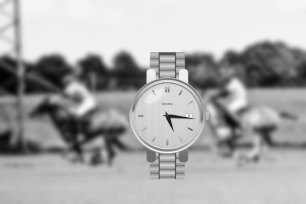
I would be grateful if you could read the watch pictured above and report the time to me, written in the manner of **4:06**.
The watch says **5:16**
